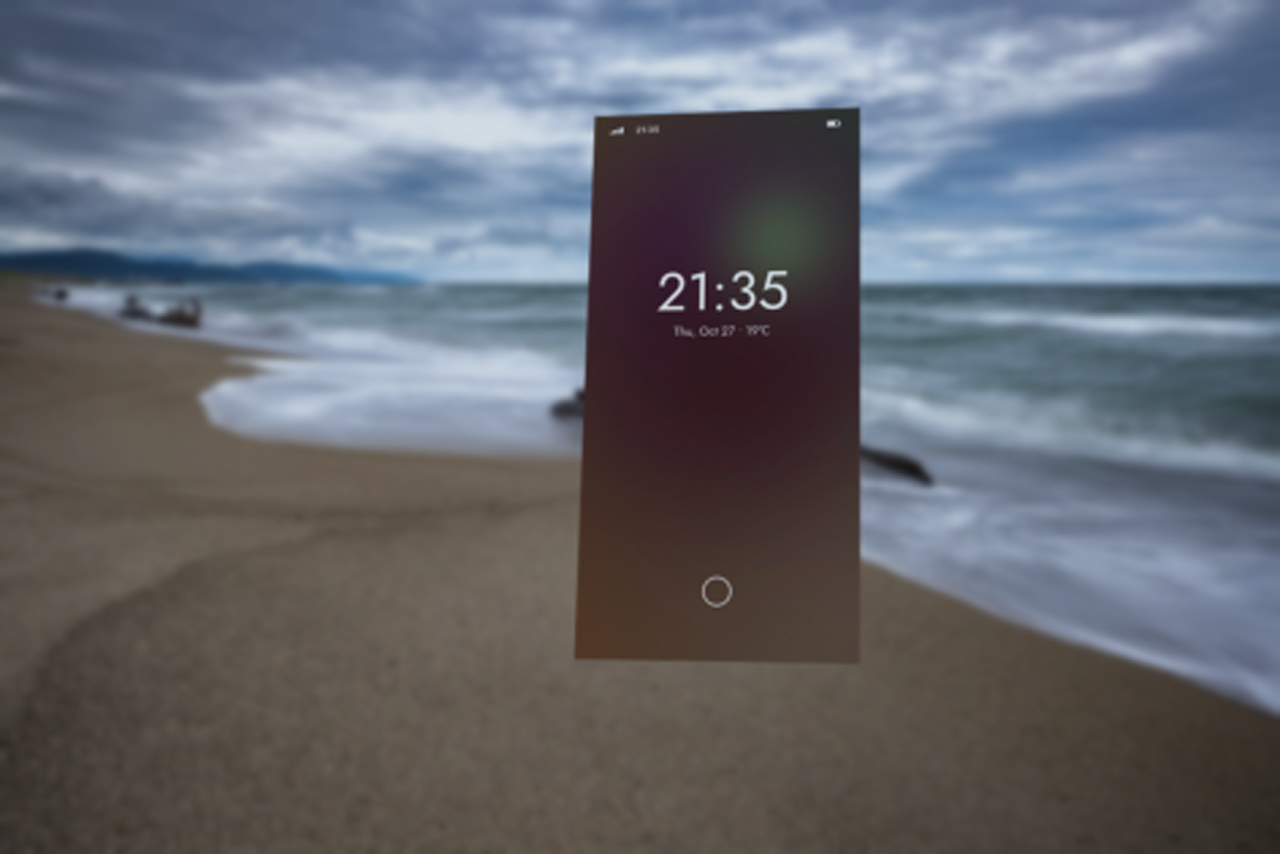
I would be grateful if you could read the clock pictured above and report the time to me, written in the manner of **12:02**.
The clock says **21:35**
